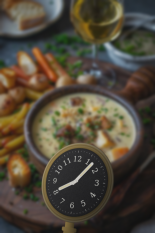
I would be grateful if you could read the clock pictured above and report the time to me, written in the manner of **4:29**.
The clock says **8:07**
